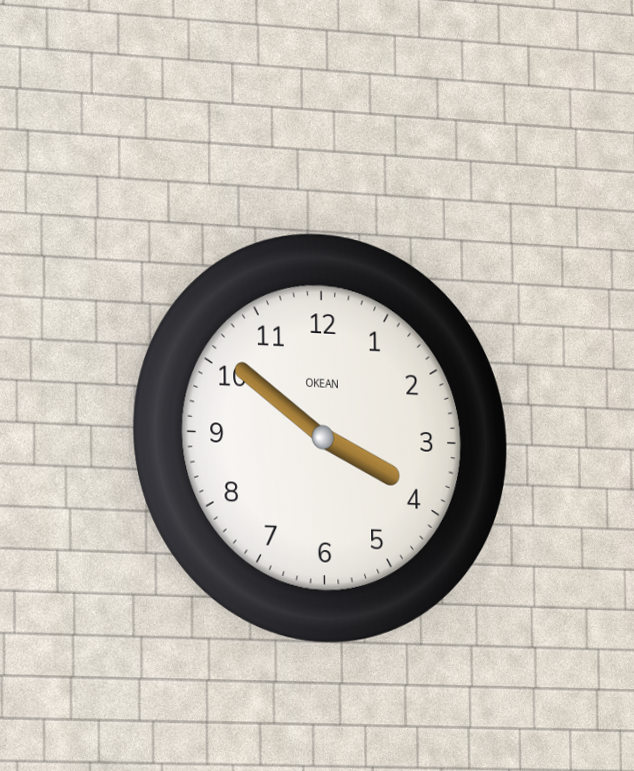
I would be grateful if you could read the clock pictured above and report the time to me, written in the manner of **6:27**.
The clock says **3:51**
